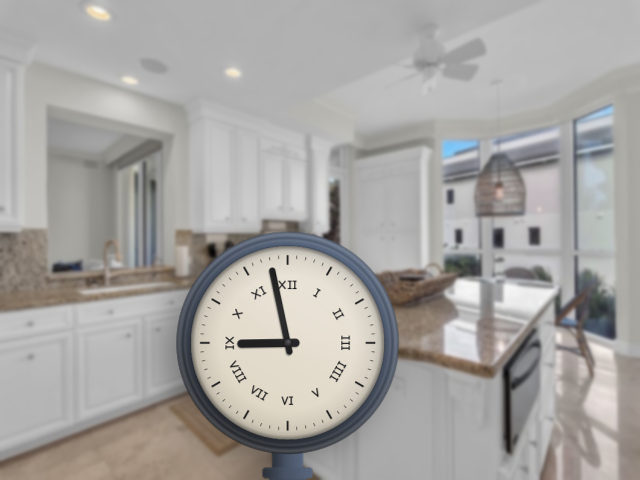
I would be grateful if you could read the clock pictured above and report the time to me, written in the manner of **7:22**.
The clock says **8:58**
